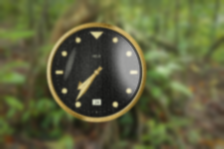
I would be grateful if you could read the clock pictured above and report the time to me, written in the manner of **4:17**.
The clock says **7:36**
